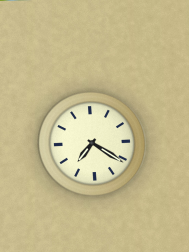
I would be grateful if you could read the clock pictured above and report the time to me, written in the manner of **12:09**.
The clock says **7:21**
